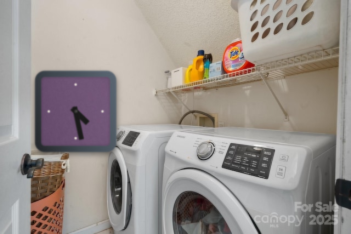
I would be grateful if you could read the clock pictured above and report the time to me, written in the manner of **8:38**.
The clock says **4:28**
